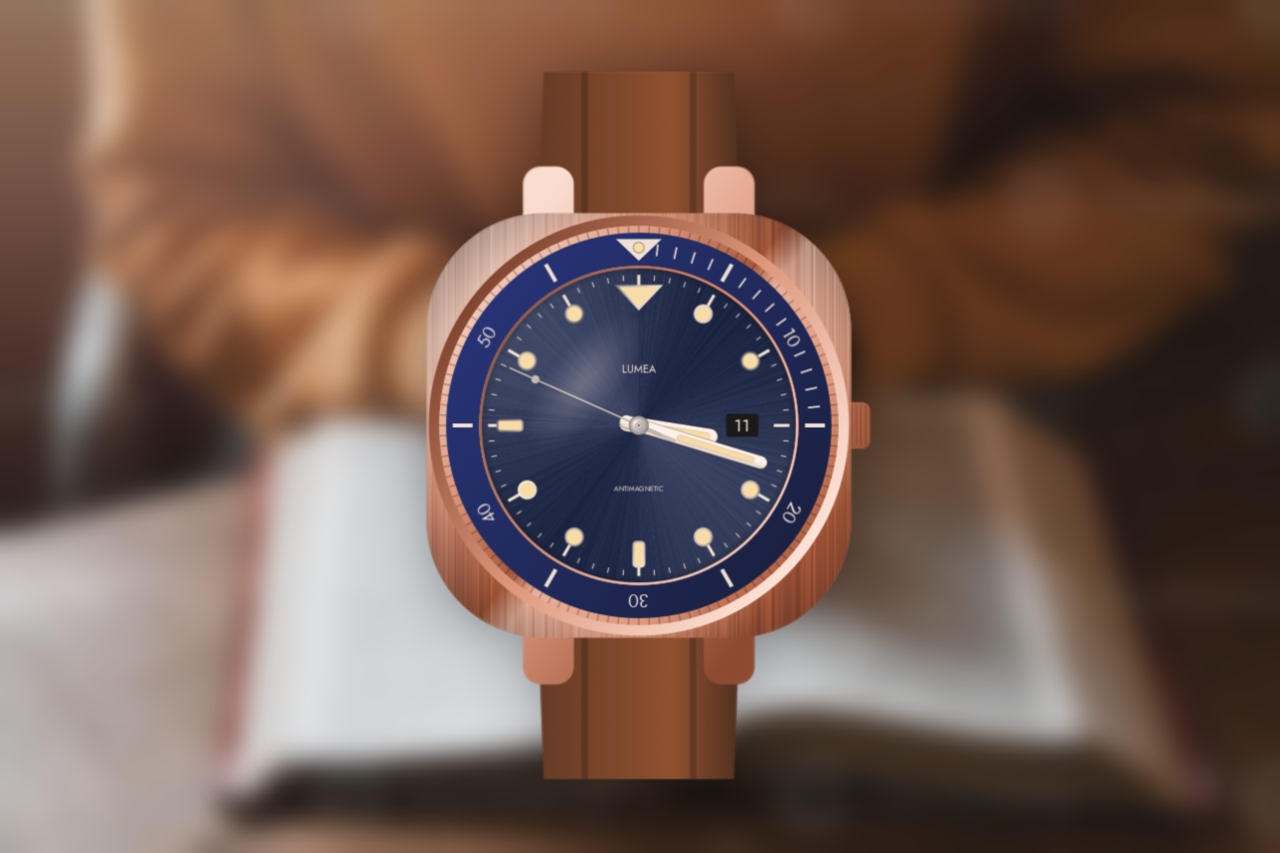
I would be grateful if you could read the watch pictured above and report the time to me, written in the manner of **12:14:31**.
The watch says **3:17:49**
